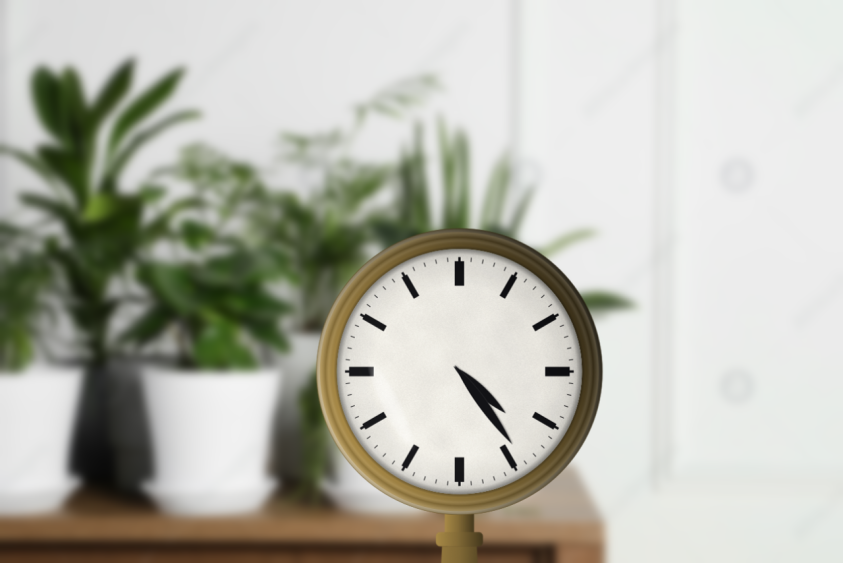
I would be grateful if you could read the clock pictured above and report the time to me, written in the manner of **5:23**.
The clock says **4:24**
